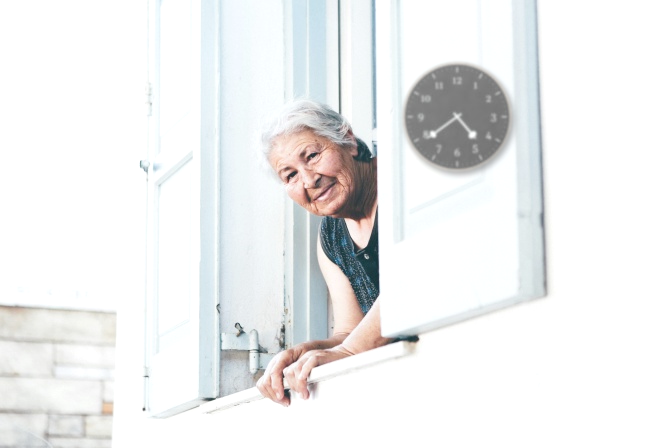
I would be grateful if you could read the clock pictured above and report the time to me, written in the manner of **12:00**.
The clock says **4:39**
